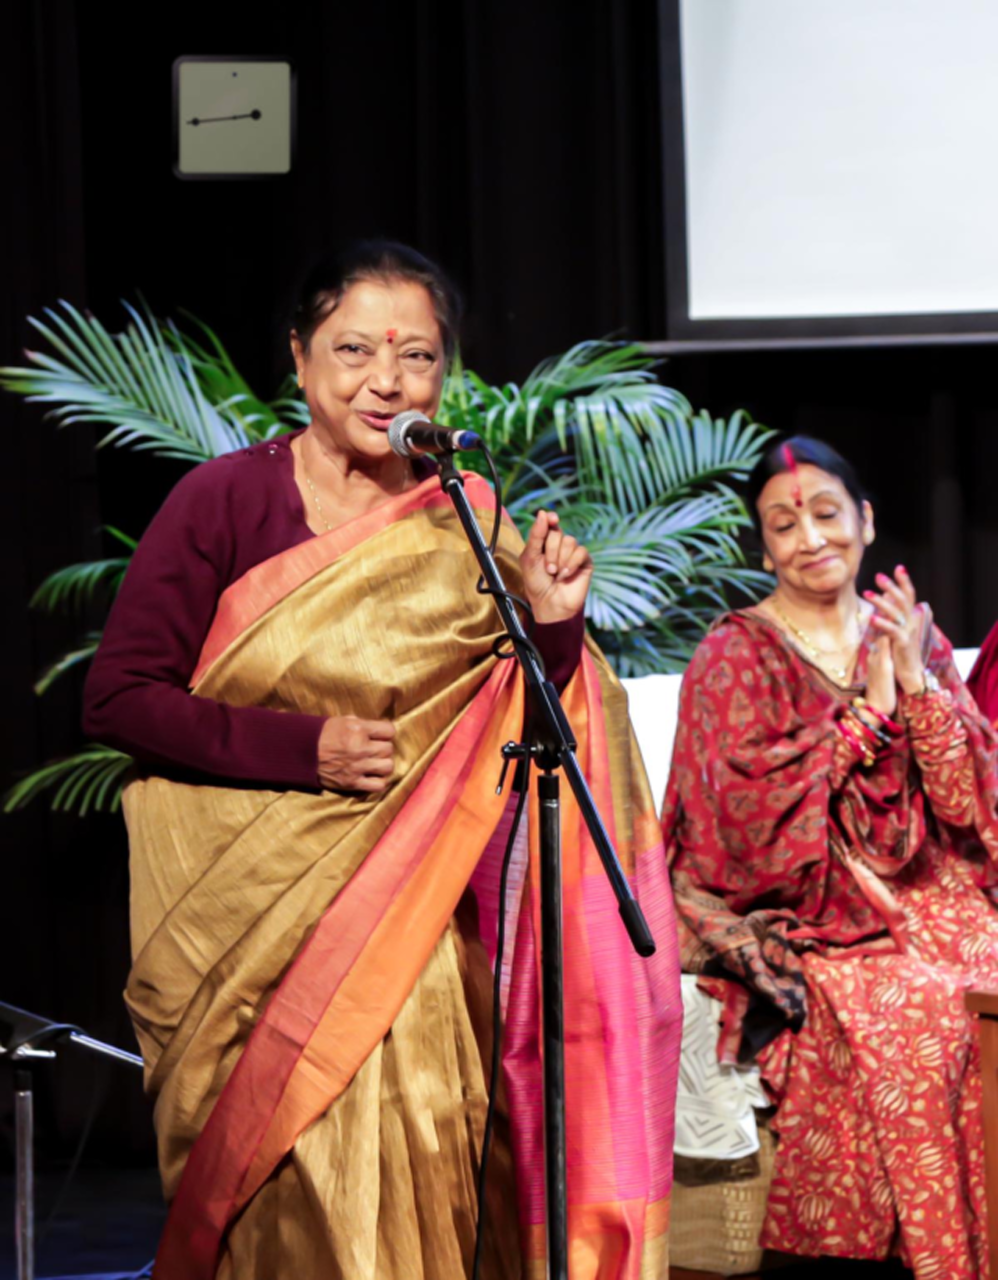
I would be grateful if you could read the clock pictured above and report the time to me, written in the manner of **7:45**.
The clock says **2:44**
